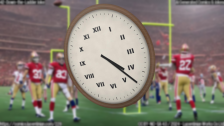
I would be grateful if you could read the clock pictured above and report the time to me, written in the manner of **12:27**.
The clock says **4:23**
